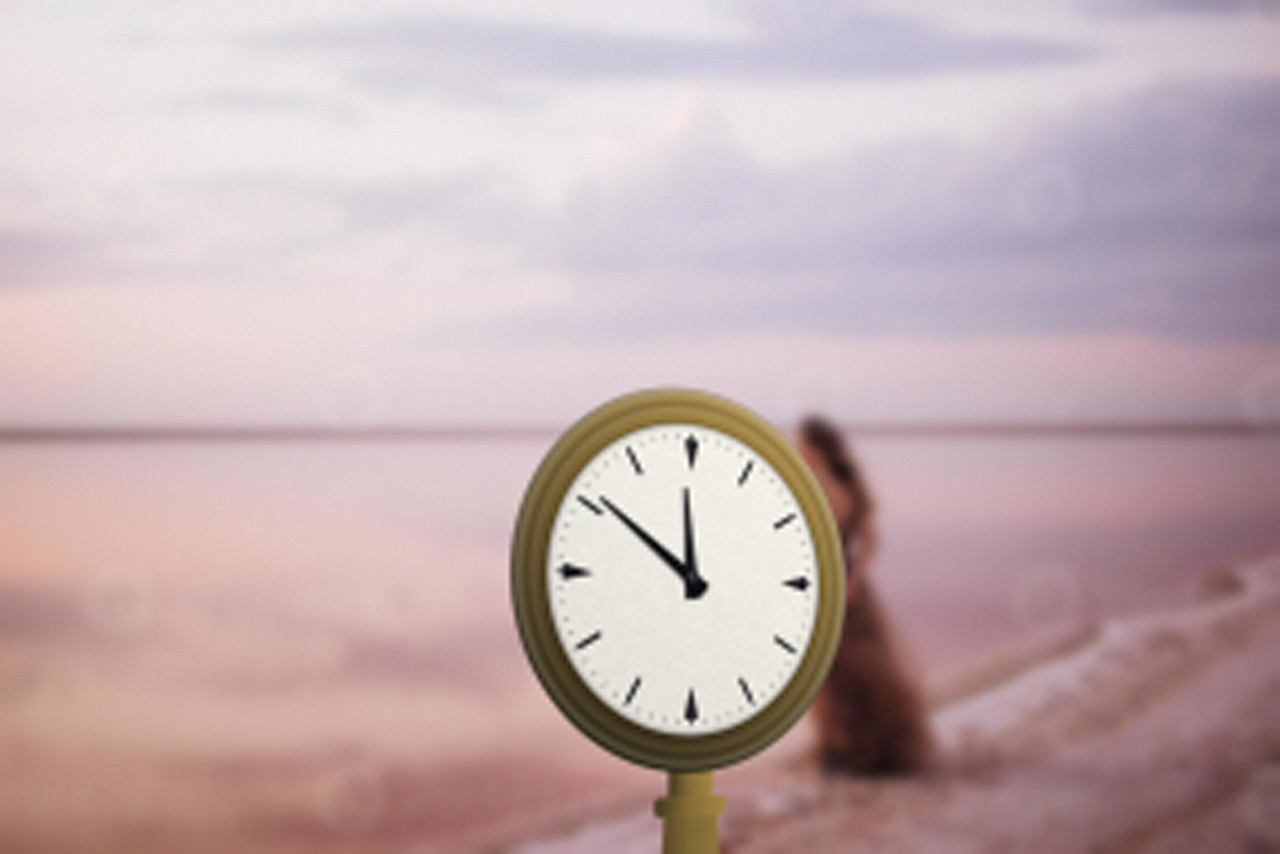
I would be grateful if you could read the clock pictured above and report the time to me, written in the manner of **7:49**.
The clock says **11:51**
